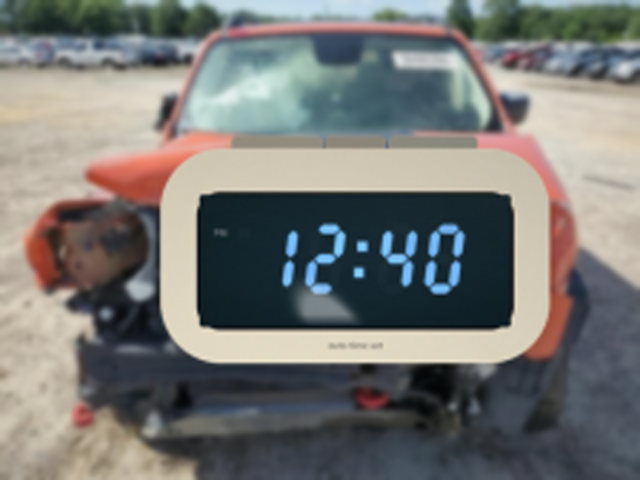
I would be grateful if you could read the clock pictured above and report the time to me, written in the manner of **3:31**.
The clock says **12:40**
